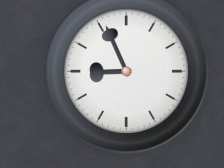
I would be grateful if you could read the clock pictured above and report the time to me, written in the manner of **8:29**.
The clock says **8:56**
